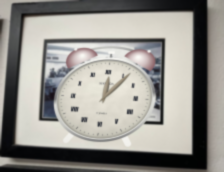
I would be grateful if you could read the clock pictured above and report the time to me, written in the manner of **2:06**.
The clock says **12:06**
